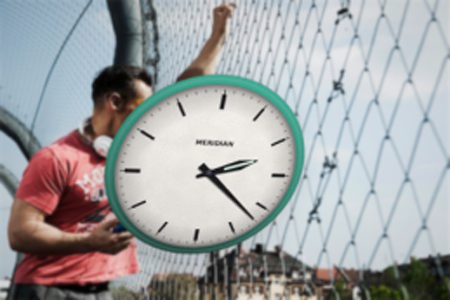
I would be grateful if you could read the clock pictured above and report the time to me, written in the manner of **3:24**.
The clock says **2:22**
